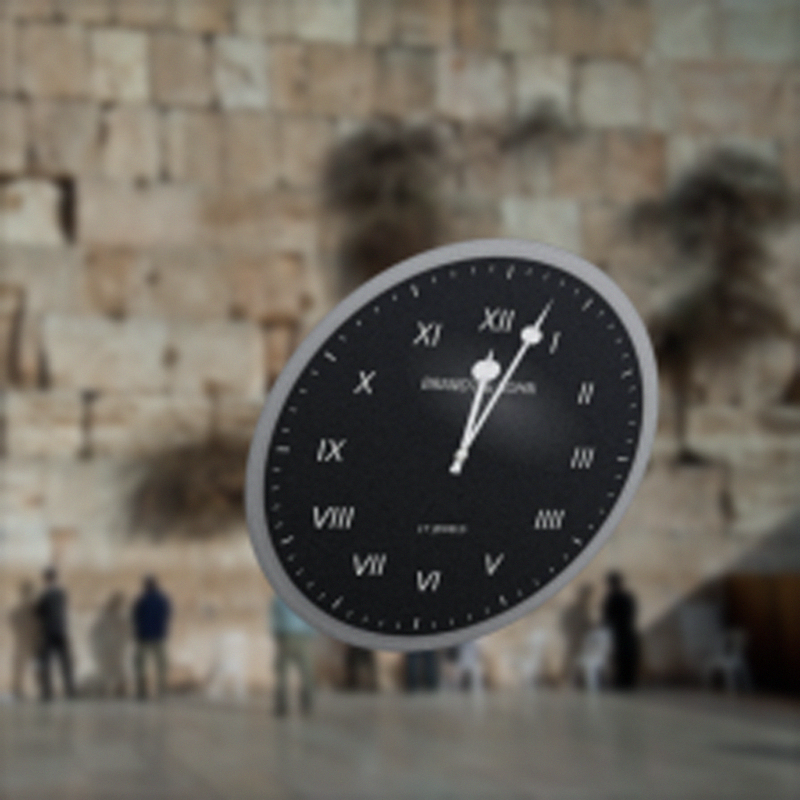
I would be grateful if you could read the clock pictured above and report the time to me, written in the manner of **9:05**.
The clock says **12:03**
